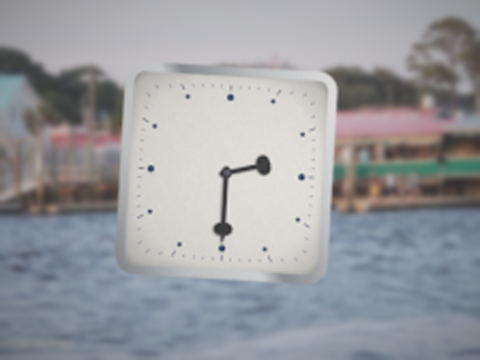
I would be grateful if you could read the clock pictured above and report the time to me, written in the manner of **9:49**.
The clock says **2:30**
